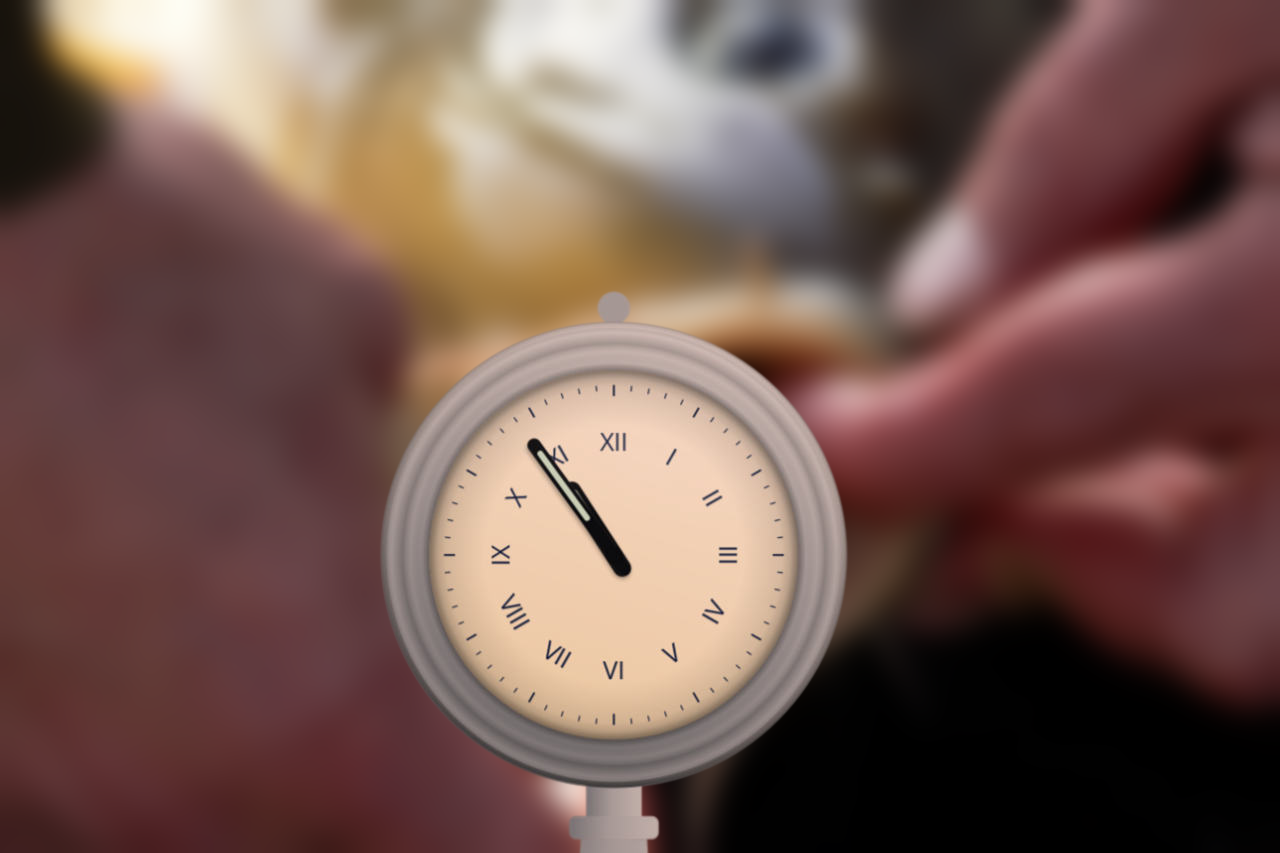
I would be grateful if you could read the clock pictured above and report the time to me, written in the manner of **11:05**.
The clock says **10:54**
